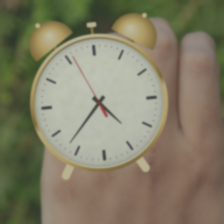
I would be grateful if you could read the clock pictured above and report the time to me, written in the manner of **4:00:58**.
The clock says **4:36:56**
